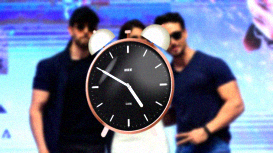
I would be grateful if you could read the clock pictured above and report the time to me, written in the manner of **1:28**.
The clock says **4:50**
